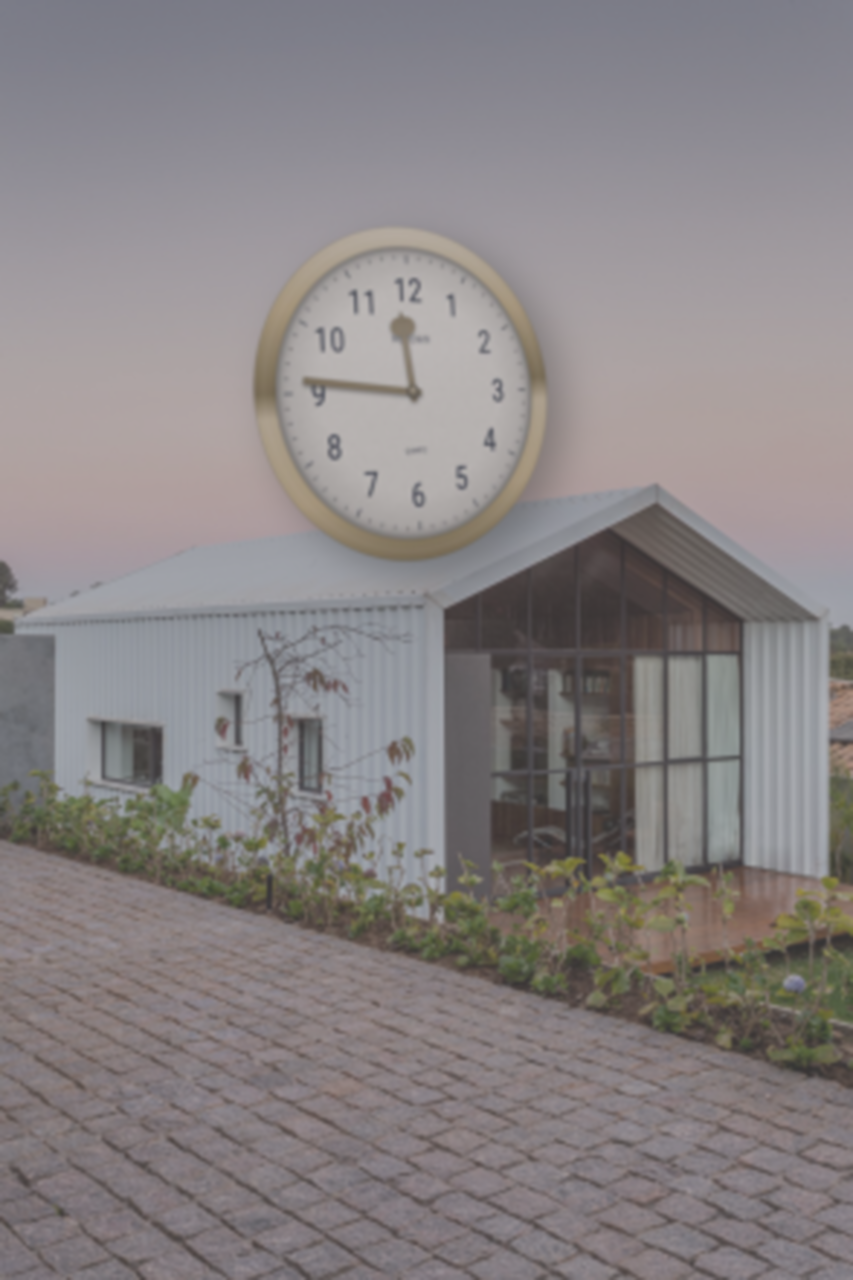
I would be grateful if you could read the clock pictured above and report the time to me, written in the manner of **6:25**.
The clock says **11:46**
